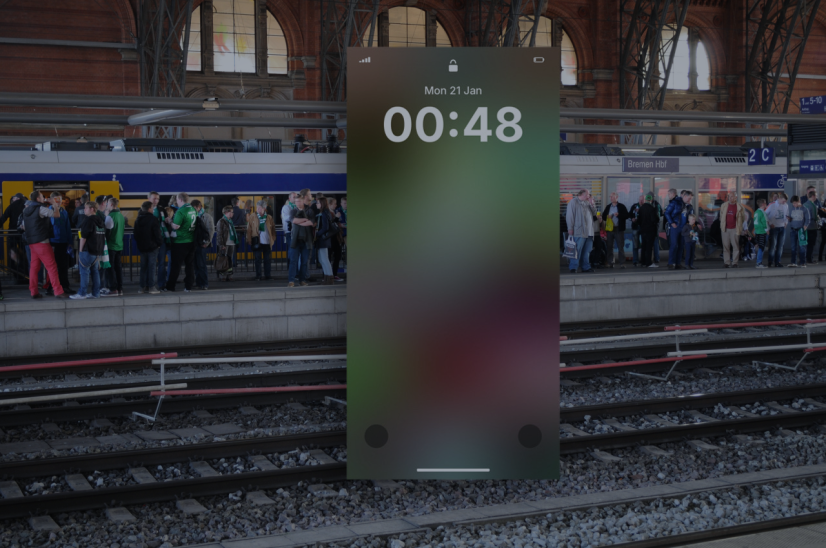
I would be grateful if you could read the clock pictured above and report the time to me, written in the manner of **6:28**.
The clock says **0:48**
